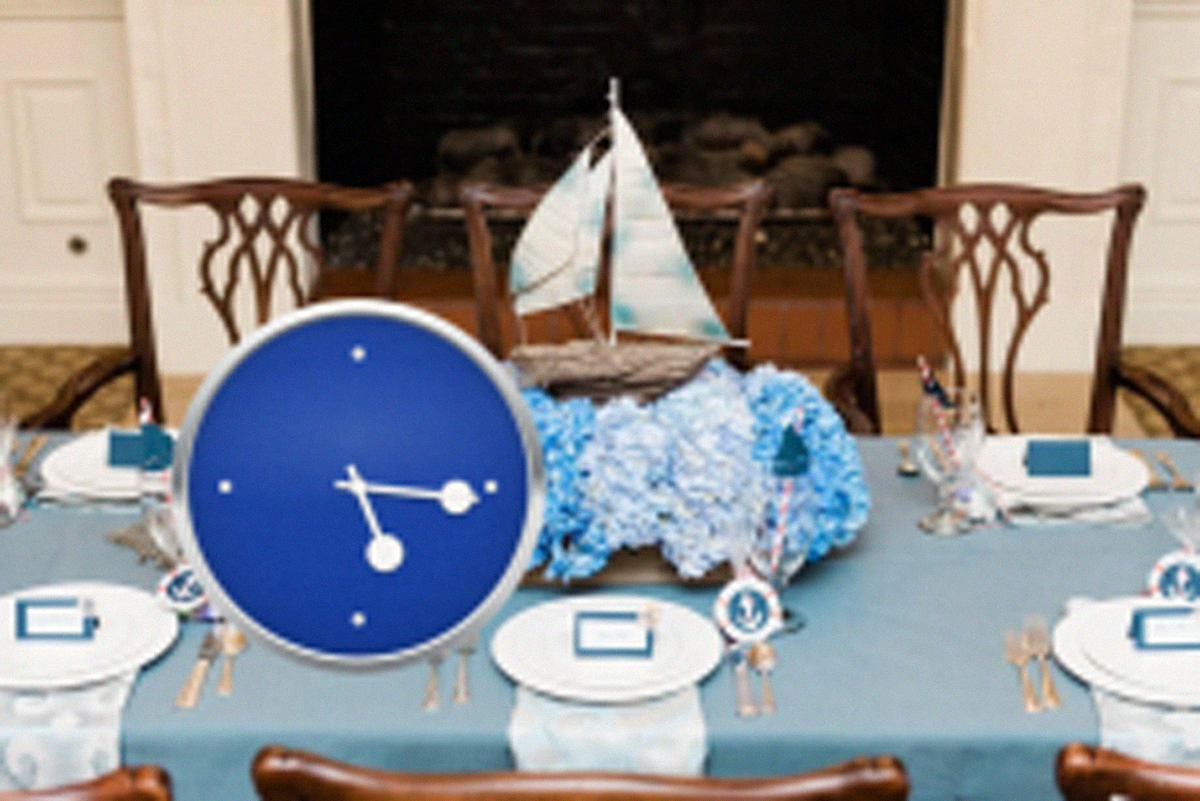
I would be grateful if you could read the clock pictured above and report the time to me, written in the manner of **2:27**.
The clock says **5:16**
